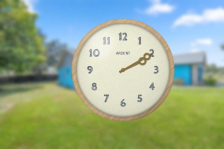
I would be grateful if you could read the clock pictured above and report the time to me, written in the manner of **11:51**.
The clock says **2:10**
